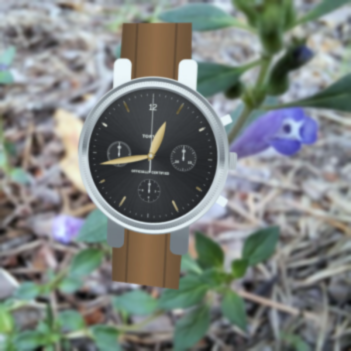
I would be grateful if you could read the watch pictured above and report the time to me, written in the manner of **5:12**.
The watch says **12:43**
